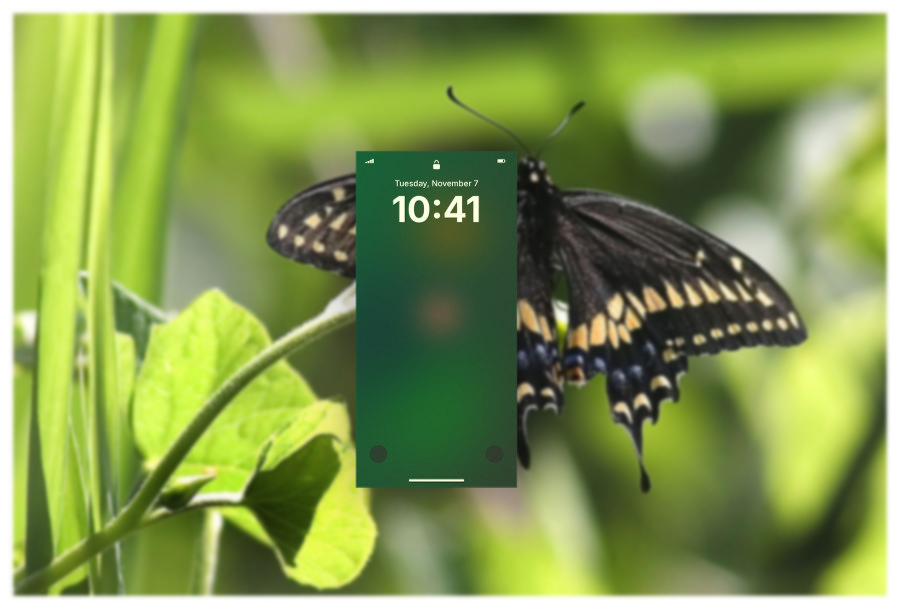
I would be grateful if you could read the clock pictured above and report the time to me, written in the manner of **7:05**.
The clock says **10:41**
